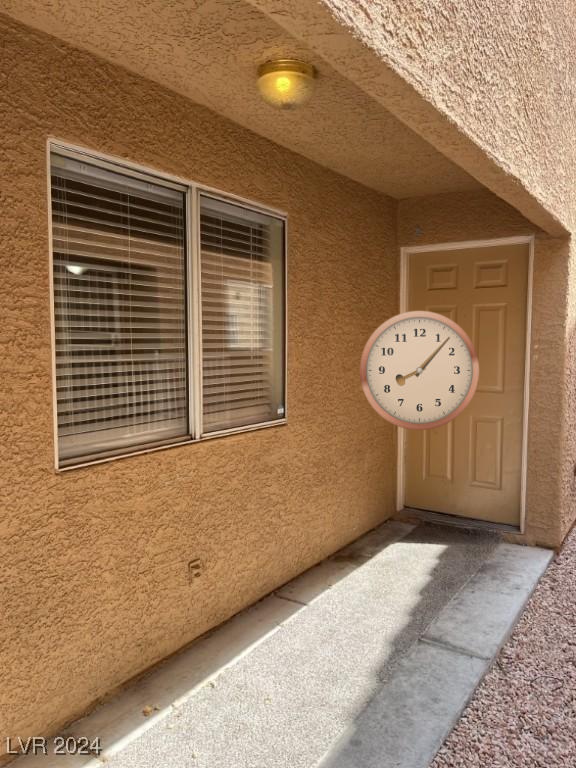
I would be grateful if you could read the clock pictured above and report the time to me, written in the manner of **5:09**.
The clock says **8:07**
